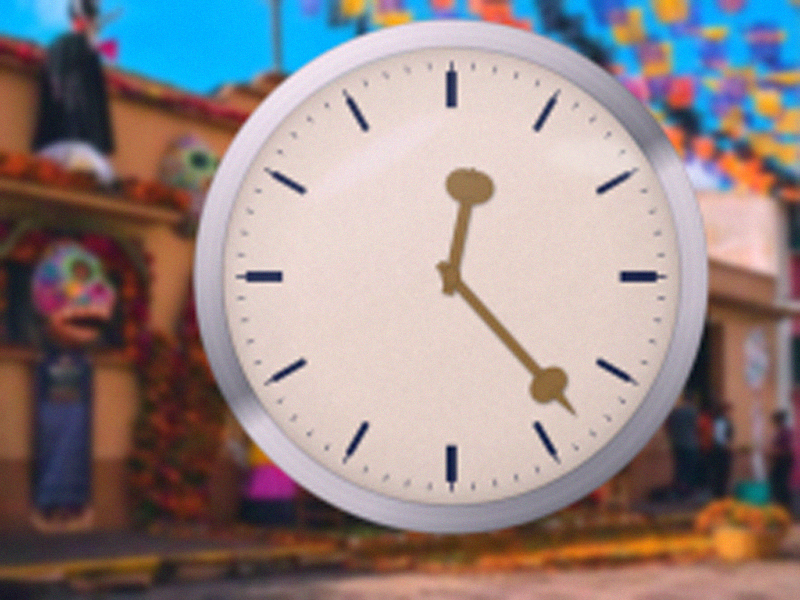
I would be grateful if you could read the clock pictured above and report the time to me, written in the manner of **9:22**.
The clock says **12:23**
